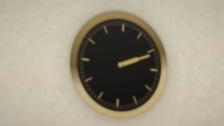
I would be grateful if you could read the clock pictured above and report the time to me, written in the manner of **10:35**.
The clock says **2:11**
